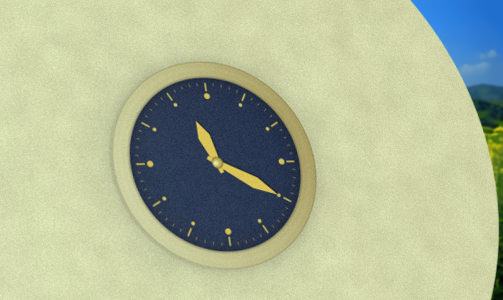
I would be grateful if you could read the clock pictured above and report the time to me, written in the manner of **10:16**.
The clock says **11:20**
